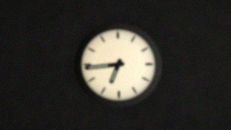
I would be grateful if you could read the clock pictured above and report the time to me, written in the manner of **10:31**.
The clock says **6:44**
